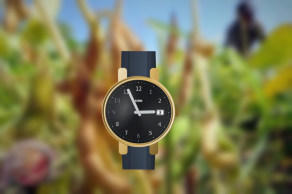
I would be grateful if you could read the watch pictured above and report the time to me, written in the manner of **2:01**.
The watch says **2:56**
